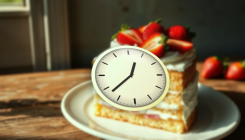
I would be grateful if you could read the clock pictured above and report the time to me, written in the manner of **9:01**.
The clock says **12:38**
